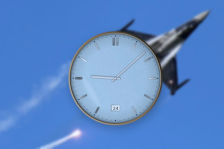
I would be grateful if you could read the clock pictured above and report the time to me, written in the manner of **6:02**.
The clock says **9:08**
